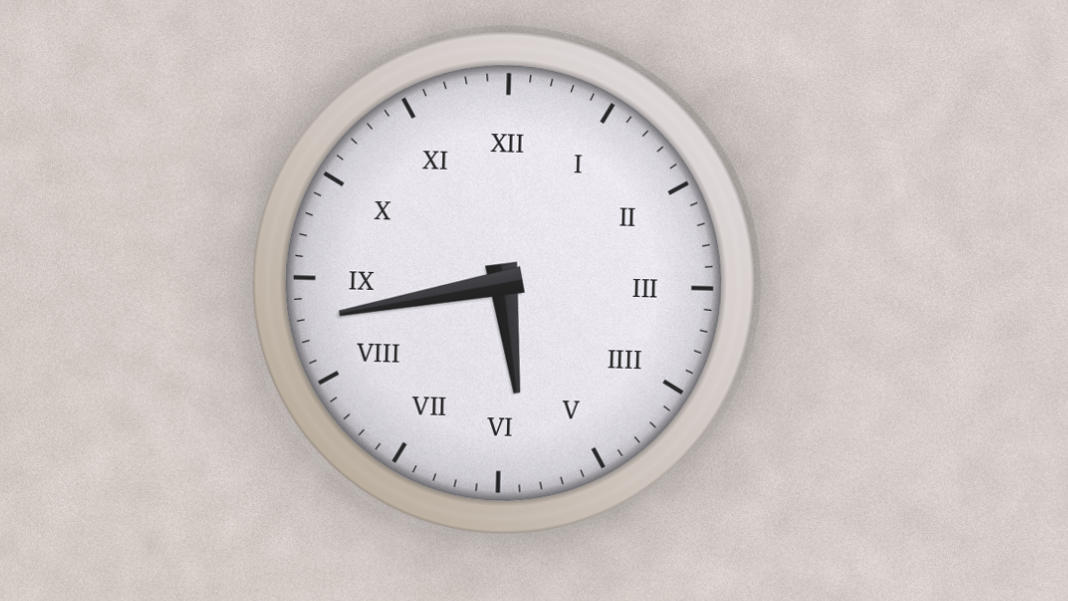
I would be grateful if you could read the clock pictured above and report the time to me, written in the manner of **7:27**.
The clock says **5:43**
